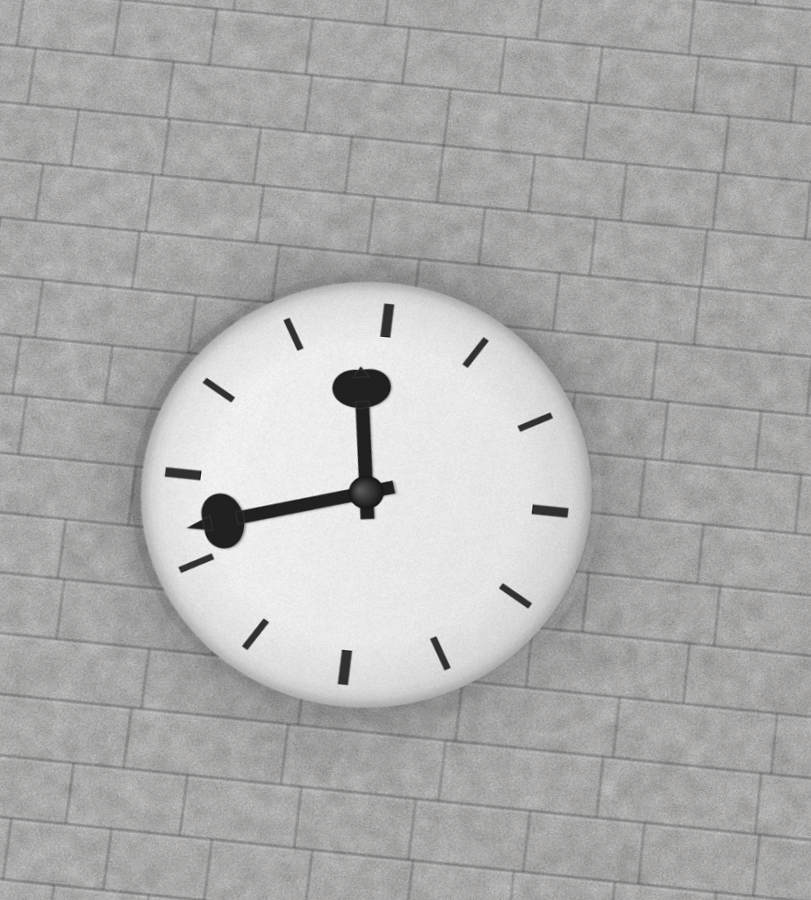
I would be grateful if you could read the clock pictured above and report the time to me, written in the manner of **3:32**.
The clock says **11:42**
